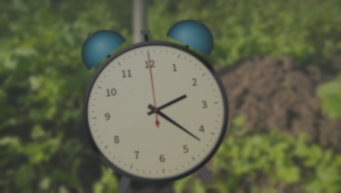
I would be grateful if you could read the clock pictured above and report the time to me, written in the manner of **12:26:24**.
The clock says **2:22:00**
